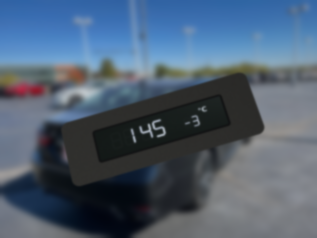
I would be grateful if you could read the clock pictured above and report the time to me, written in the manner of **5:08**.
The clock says **1:45**
